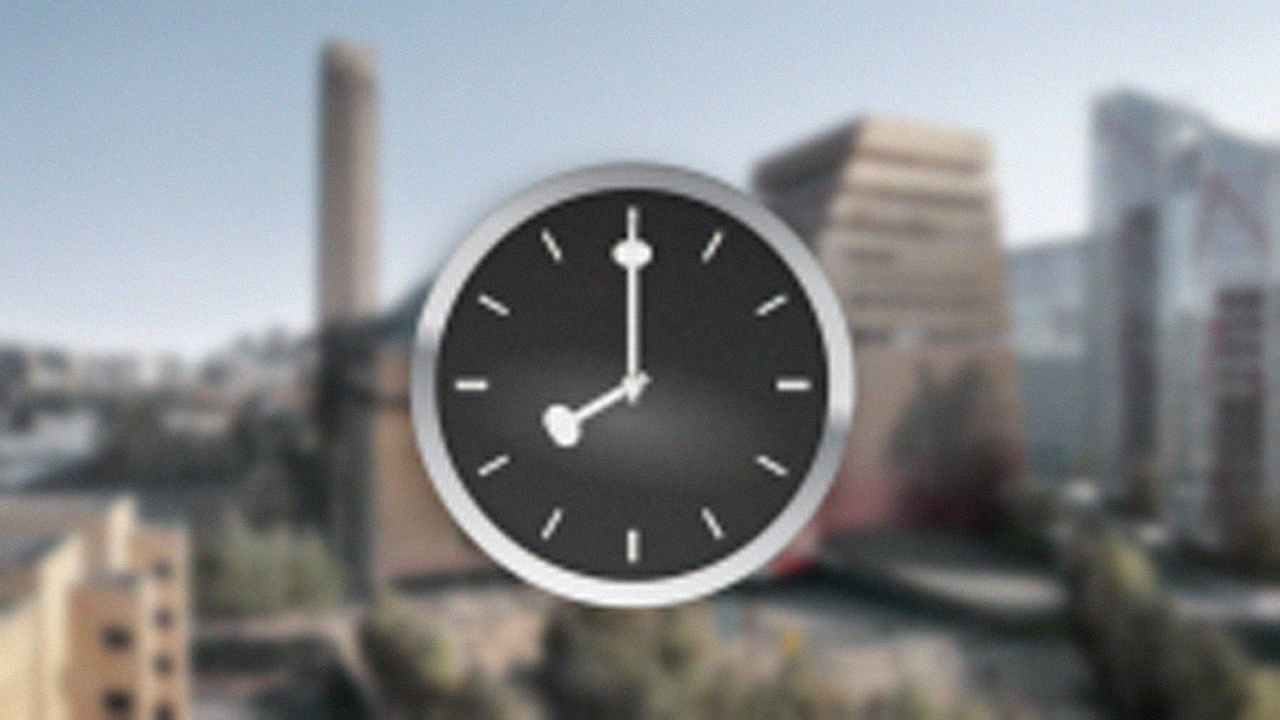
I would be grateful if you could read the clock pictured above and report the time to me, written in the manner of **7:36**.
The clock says **8:00**
